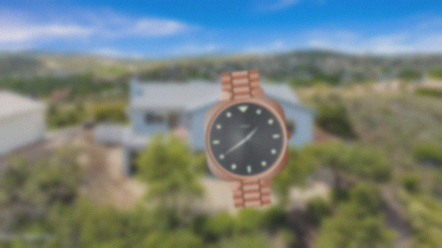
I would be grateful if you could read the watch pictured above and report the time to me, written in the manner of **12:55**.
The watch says **1:40**
